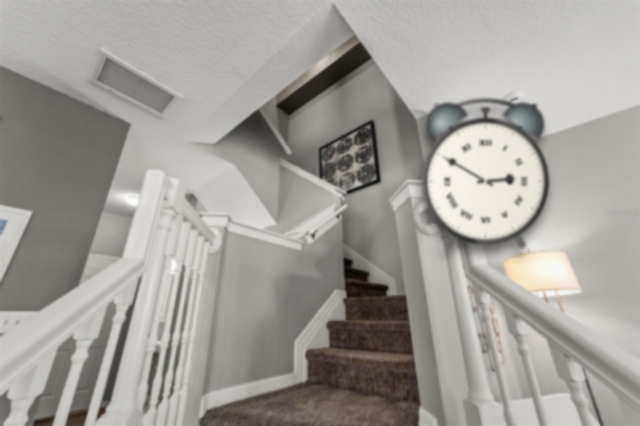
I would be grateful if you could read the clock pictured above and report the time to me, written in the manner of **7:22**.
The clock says **2:50**
